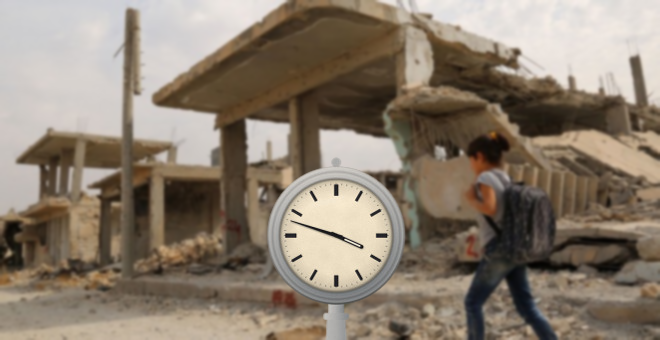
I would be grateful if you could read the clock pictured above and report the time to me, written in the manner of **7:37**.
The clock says **3:48**
